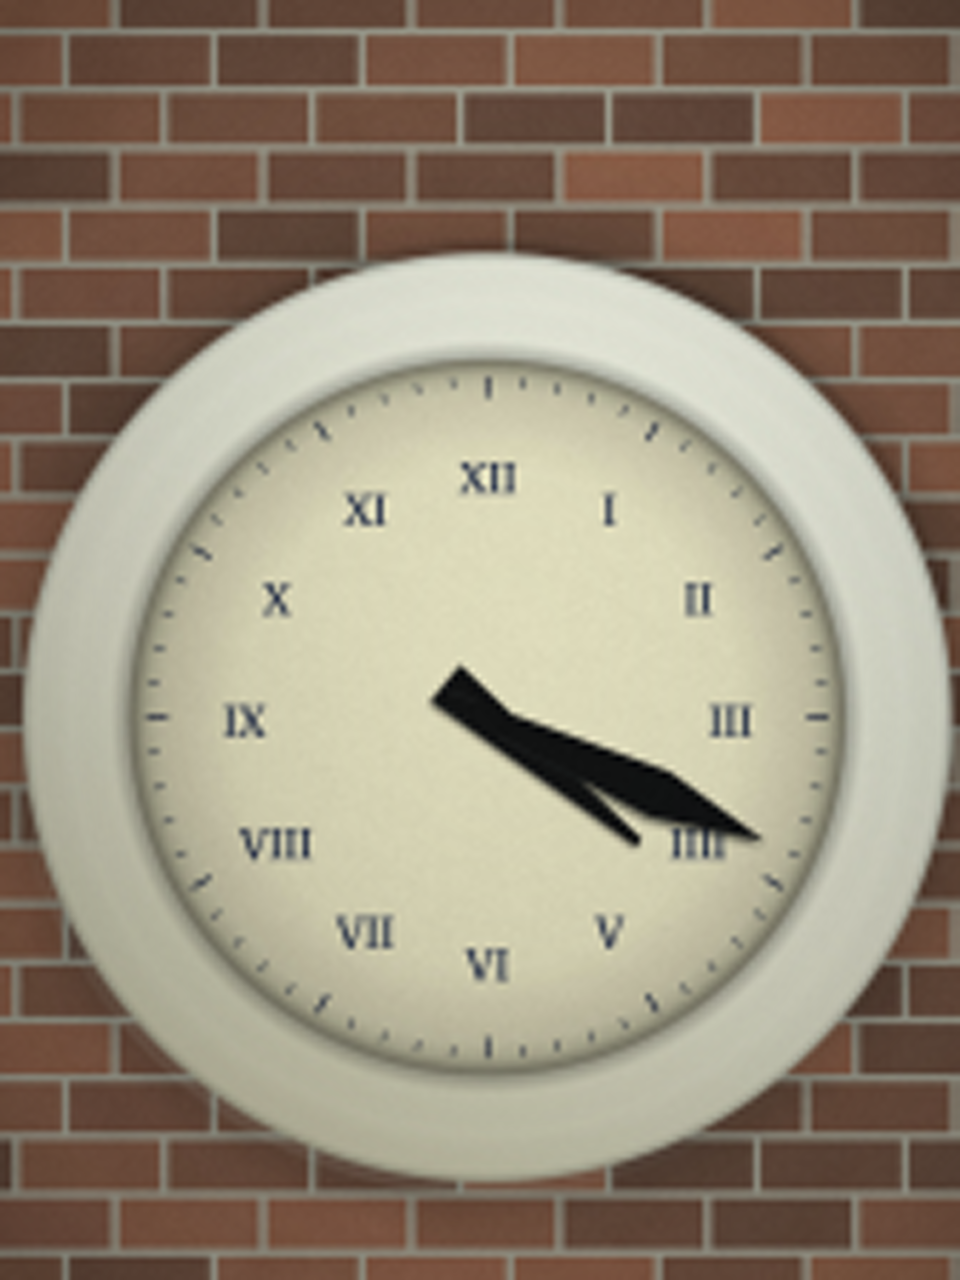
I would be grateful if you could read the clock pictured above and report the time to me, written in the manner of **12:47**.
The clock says **4:19**
